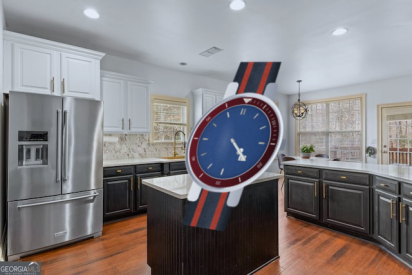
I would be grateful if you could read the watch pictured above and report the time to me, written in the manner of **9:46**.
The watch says **4:22**
